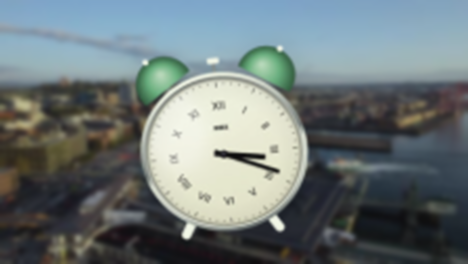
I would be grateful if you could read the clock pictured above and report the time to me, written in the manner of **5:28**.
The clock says **3:19**
